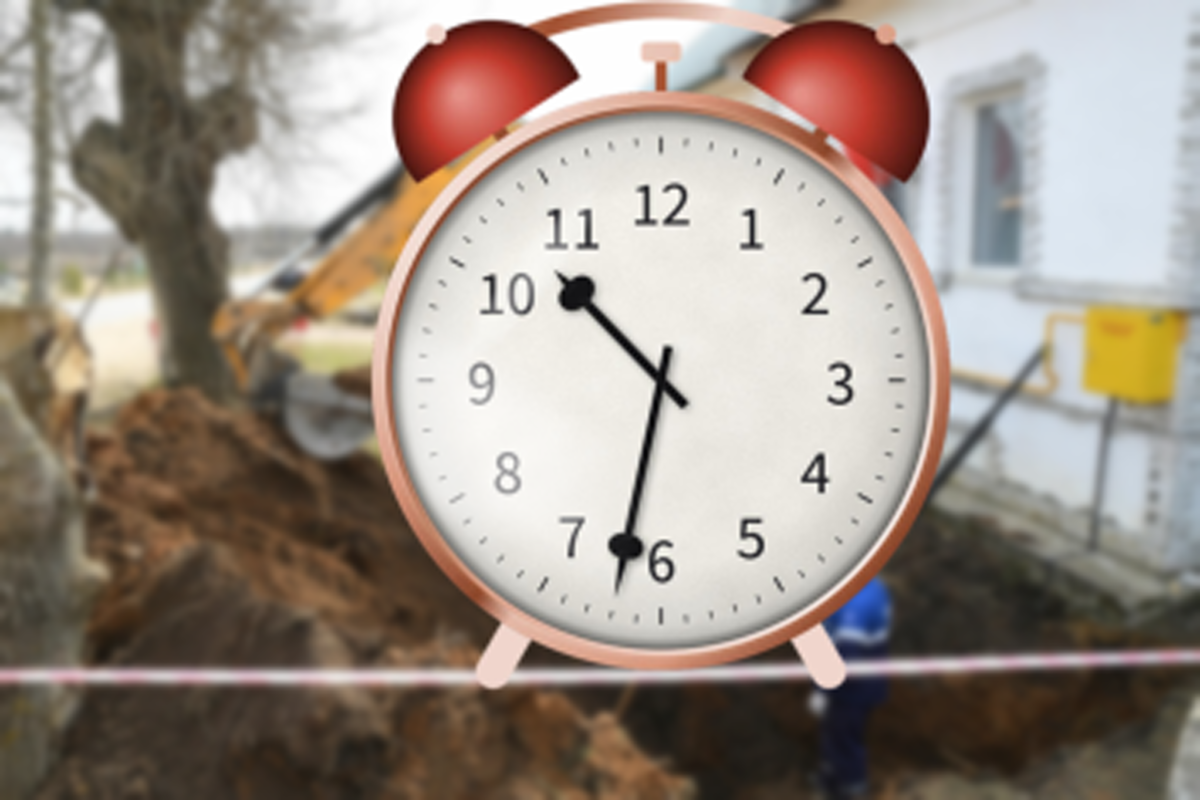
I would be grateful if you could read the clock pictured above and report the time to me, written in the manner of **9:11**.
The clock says **10:32**
